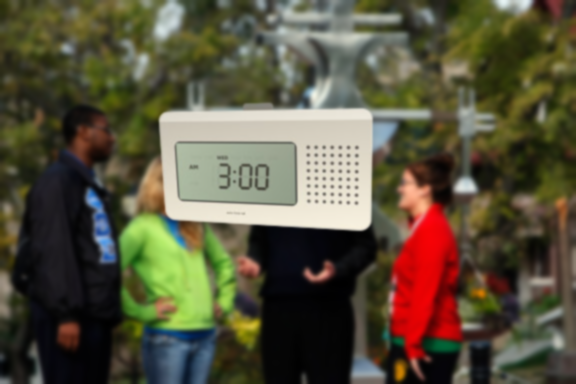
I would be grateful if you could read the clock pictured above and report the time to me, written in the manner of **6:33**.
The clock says **3:00**
